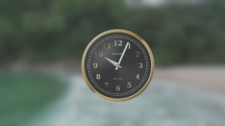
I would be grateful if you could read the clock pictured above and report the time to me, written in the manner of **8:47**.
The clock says **10:04**
